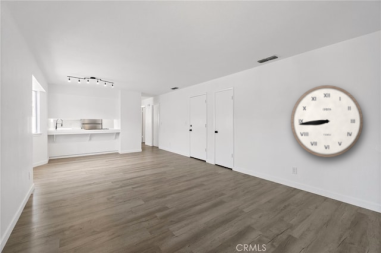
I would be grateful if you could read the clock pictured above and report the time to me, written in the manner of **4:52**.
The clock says **8:44**
